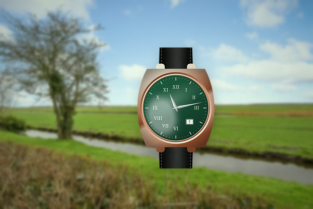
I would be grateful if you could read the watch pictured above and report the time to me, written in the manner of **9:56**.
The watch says **11:13**
